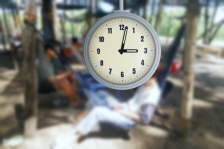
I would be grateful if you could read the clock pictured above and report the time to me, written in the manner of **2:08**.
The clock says **3:02**
